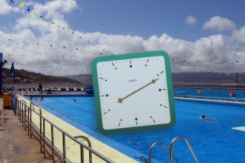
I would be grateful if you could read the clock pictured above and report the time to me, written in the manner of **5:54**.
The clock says **8:11**
